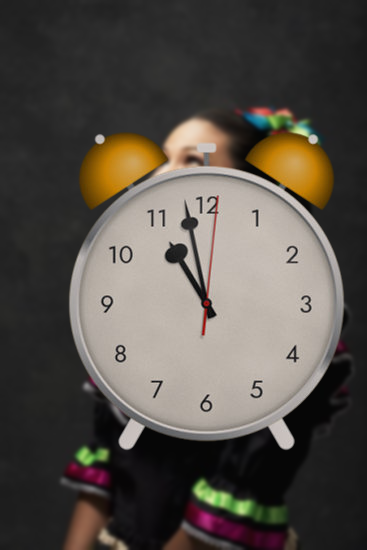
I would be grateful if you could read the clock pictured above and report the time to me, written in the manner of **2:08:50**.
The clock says **10:58:01**
